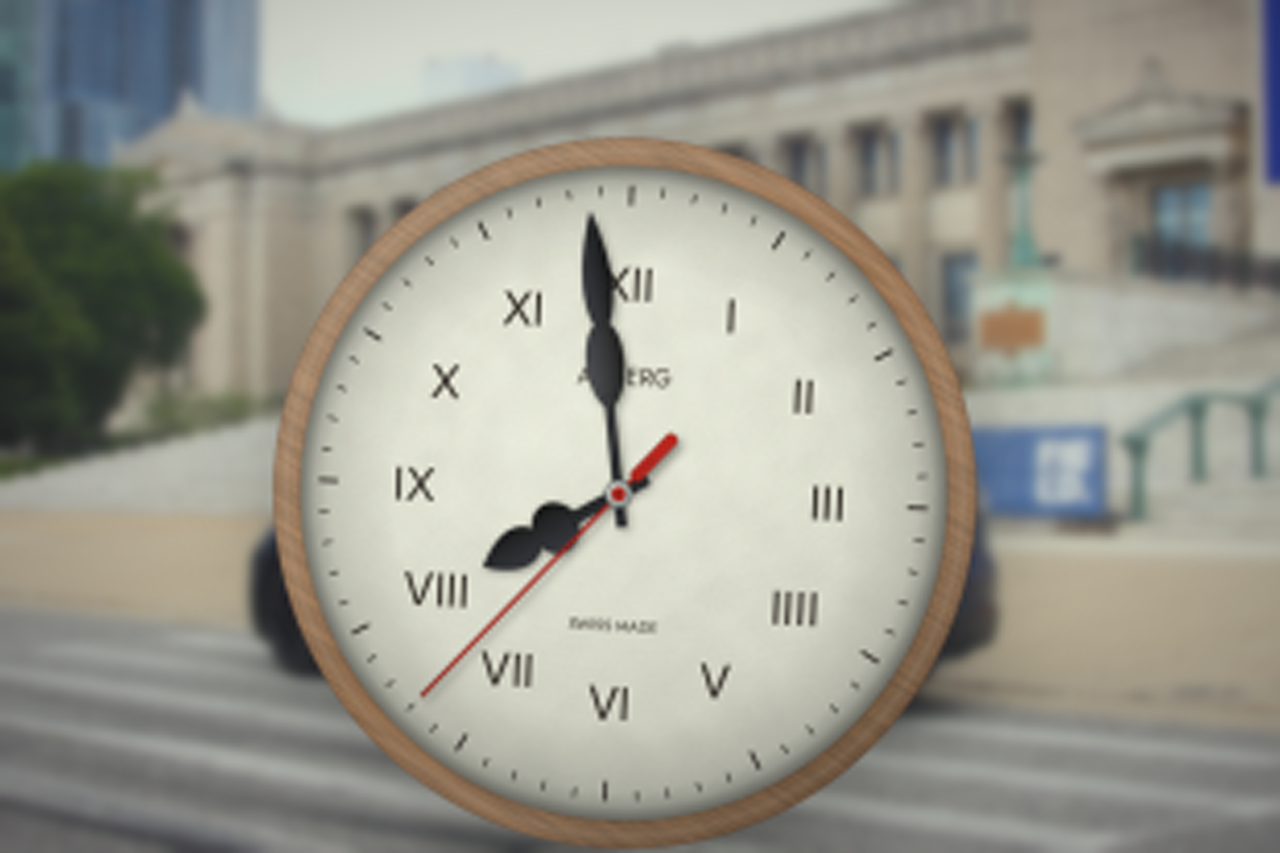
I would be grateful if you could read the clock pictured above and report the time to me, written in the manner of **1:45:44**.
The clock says **7:58:37**
